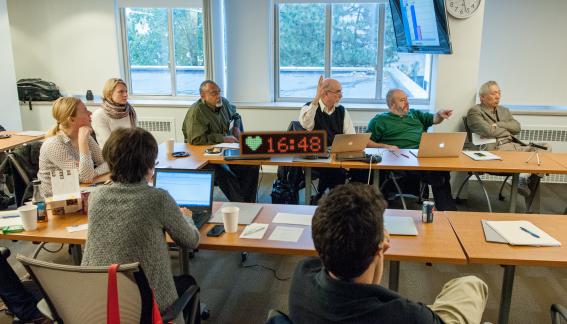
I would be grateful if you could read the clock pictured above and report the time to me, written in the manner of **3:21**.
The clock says **16:48**
